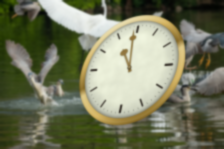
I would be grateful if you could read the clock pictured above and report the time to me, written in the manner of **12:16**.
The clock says **10:59**
